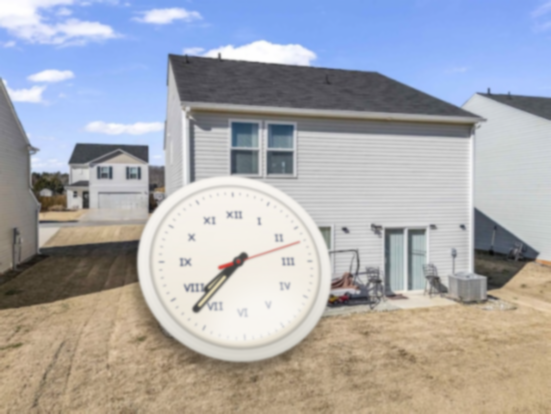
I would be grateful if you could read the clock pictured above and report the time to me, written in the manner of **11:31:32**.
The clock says **7:37:12**
